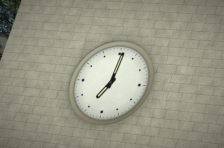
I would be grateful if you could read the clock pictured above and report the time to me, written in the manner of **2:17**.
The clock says **7:01**
